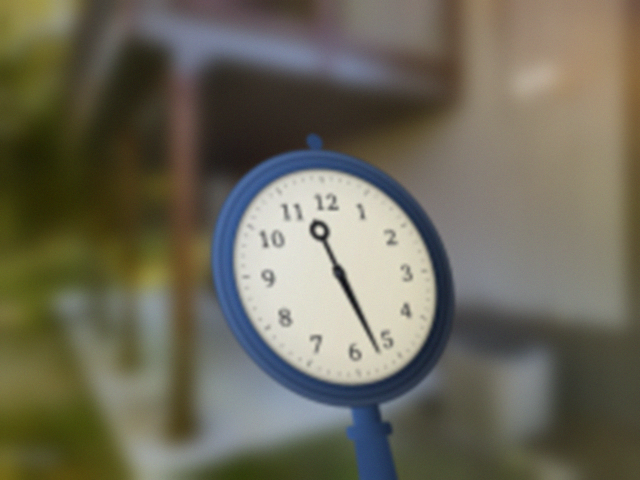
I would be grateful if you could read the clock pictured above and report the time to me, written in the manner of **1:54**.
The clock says **11:27**
